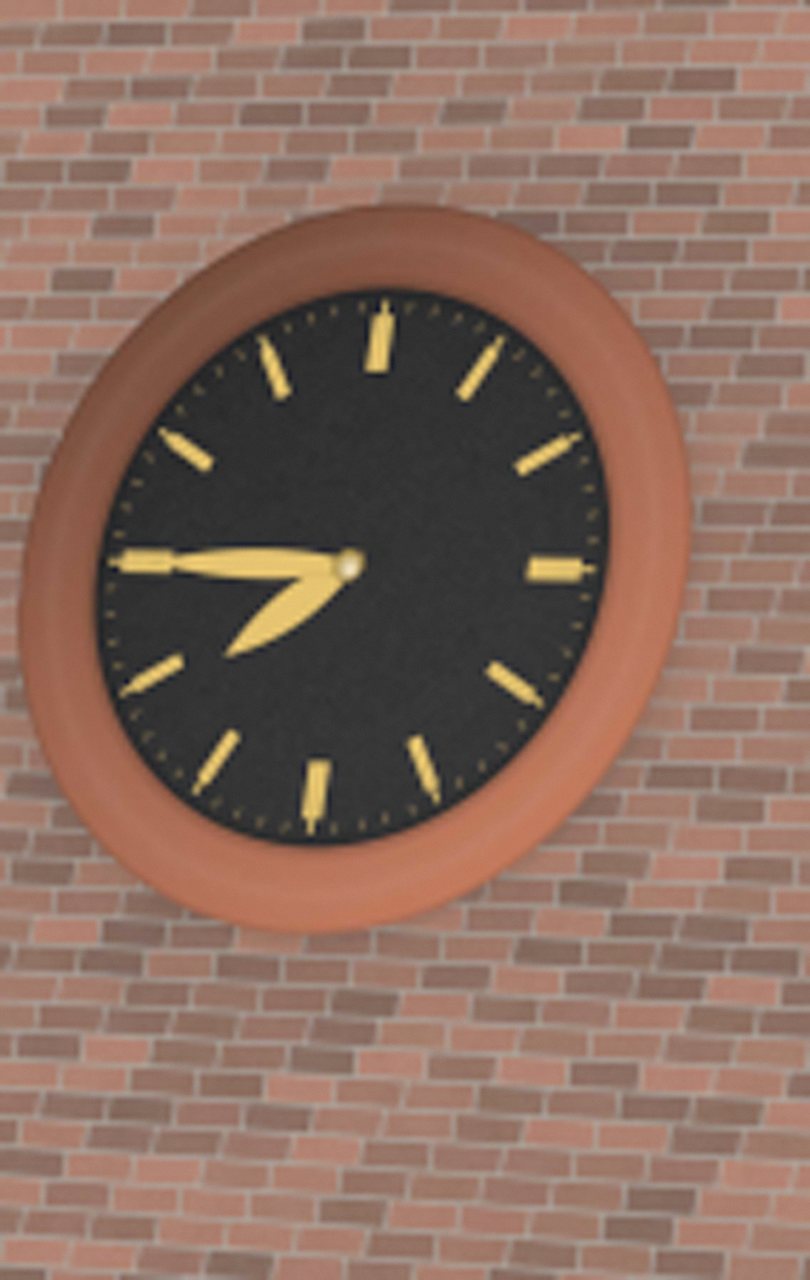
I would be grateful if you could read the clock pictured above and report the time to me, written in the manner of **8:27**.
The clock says **7:45**
